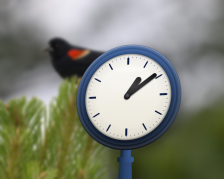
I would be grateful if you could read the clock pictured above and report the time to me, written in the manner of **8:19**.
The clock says **1:09**
